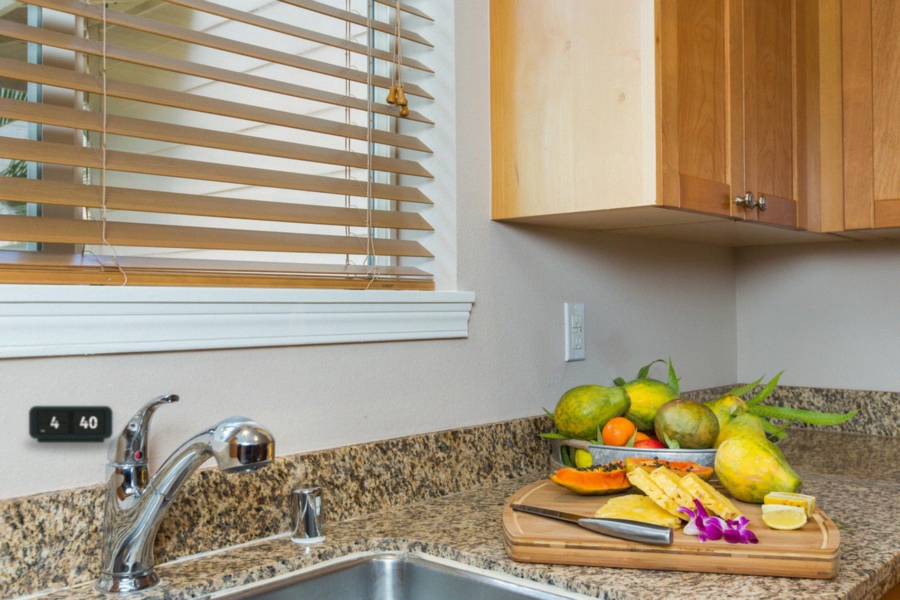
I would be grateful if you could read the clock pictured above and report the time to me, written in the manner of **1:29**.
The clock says **4:40**
